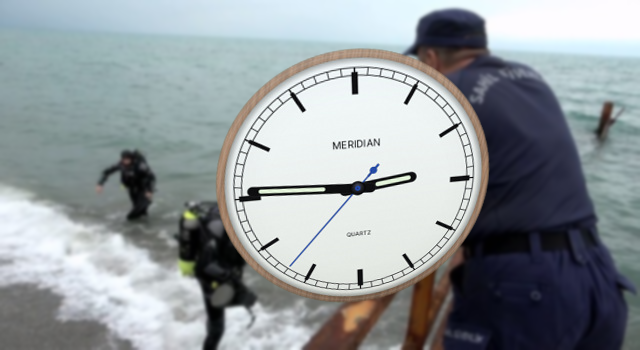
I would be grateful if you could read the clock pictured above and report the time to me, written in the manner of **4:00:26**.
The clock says **2:45:37**
